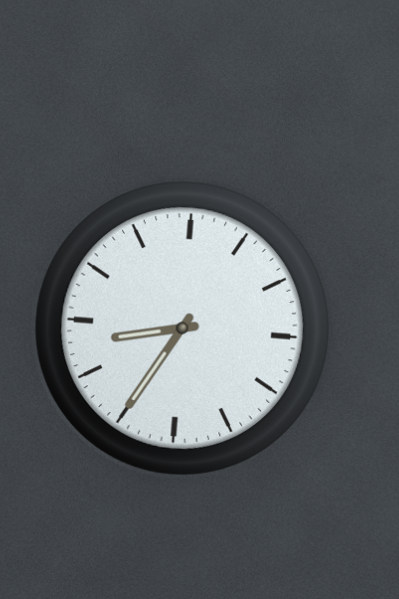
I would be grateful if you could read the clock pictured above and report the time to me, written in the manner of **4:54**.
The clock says **8:35**
